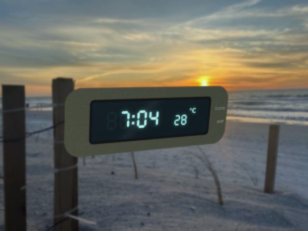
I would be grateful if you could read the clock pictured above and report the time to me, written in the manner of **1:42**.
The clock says **7:04**
